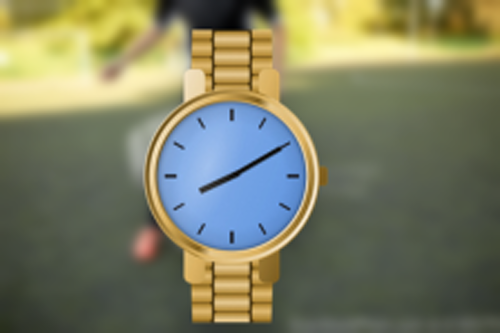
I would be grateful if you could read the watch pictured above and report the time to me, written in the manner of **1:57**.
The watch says **8:10**
